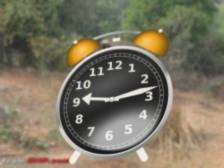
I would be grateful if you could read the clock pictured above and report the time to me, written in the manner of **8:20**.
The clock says **9:13**
